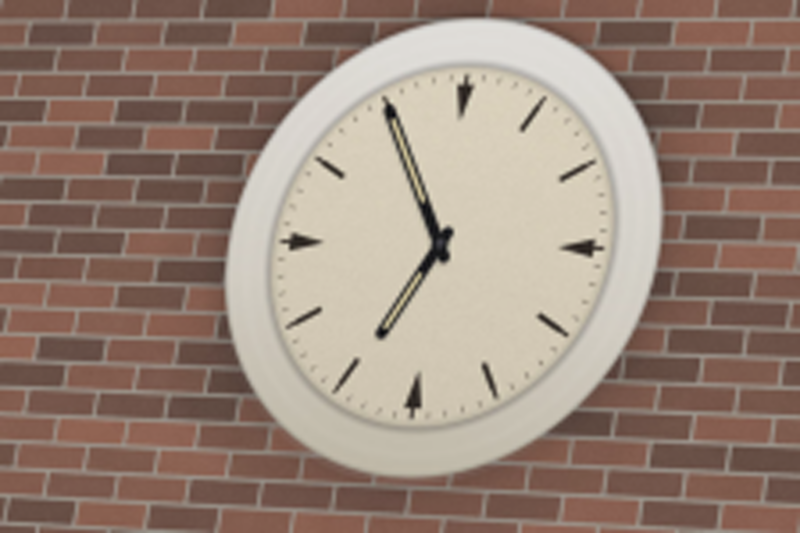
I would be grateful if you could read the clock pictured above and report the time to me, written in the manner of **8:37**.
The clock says **6:55**
